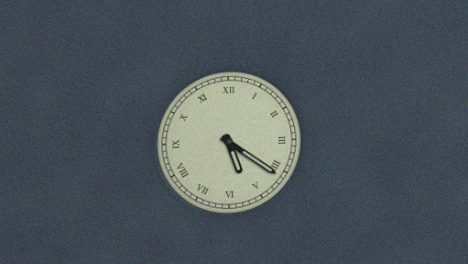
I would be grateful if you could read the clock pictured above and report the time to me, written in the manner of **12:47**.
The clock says **5:21**
